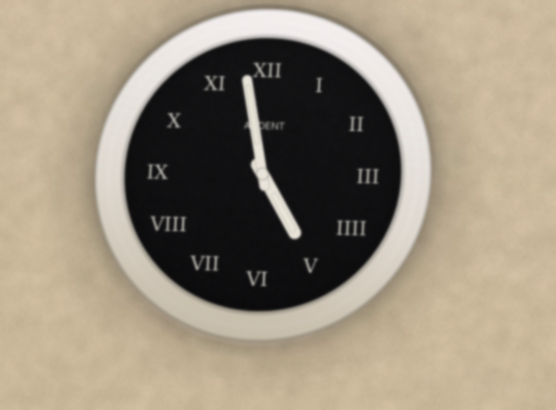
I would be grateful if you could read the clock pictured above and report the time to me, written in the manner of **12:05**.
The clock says **4:58**
